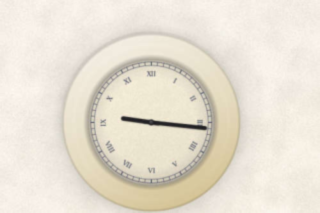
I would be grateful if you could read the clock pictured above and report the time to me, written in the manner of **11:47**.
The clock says **9:16**
